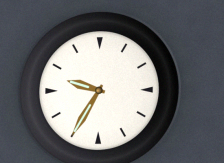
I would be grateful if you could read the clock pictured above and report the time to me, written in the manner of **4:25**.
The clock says **9:35**
